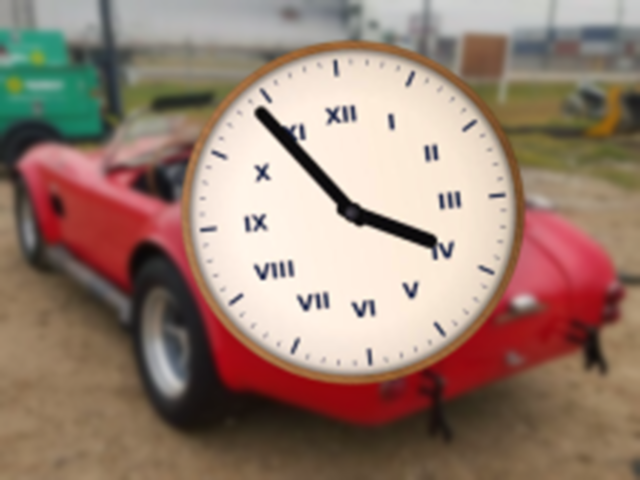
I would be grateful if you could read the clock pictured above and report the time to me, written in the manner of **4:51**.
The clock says **3:54**
